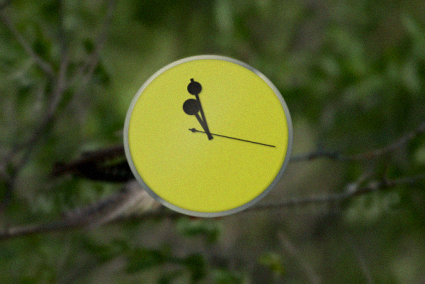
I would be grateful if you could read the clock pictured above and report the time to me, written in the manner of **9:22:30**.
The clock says **10:57:17**
